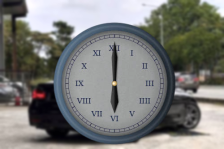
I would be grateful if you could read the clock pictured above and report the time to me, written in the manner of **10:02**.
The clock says **6:00**
